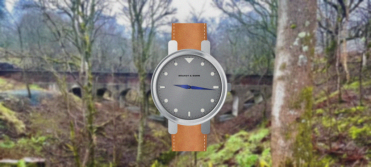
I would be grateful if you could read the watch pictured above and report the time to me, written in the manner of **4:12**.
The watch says **9:16**
